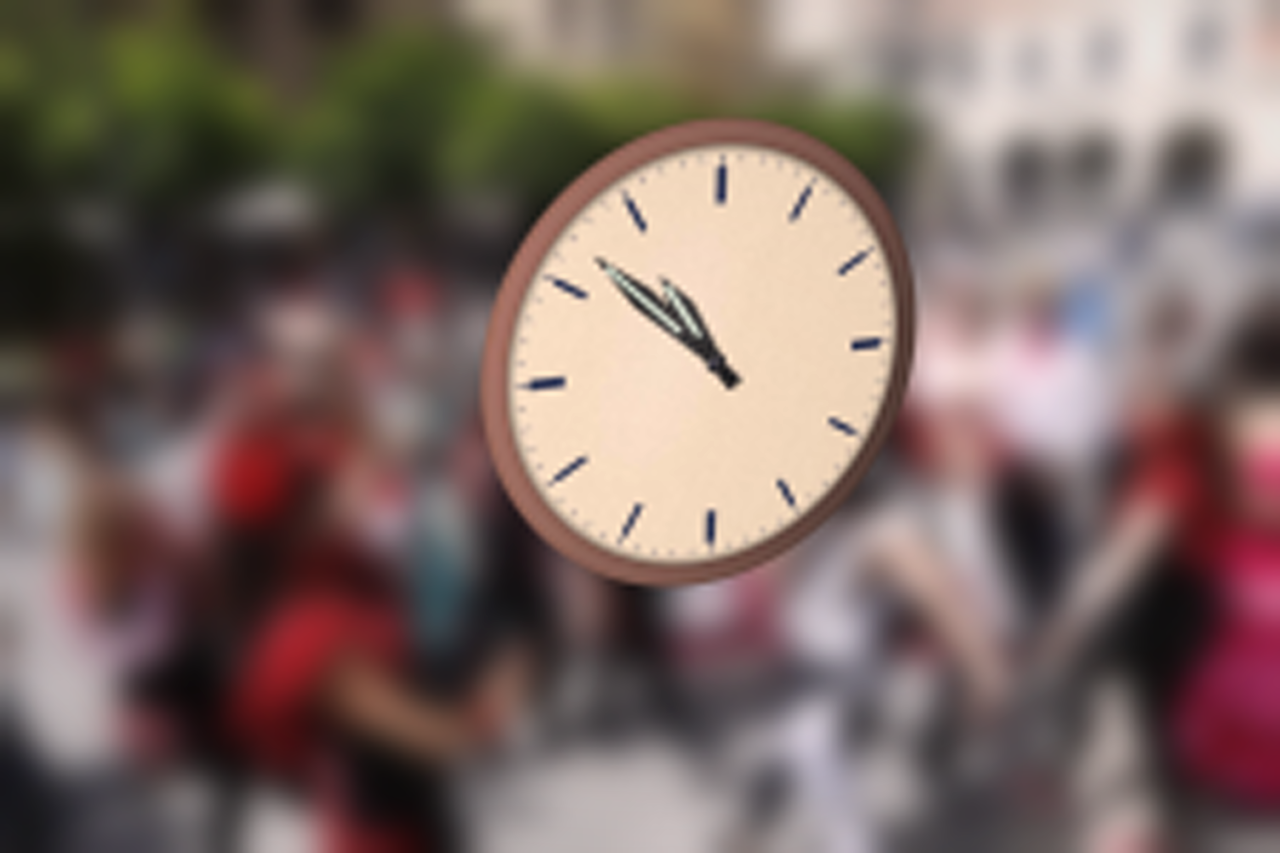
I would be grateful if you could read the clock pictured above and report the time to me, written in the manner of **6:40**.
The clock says **10:52**
